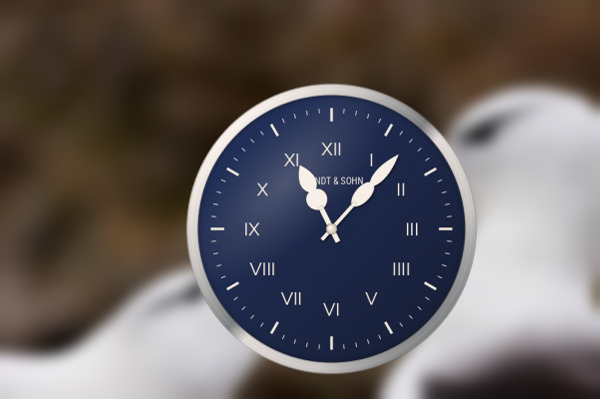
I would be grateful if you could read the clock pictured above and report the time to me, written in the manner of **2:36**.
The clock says **11:07**
